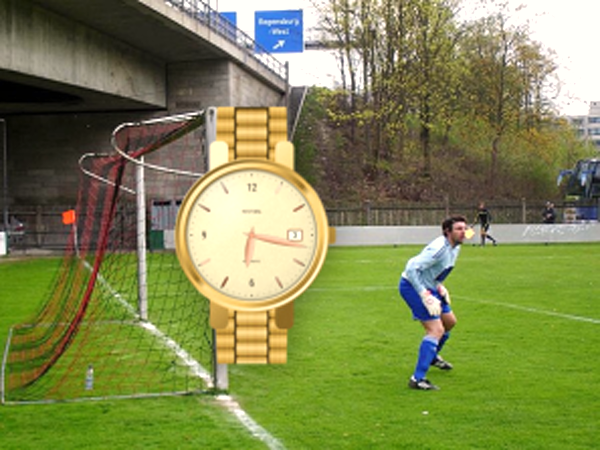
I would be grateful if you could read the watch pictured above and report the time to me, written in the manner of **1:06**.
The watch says **6:17**
